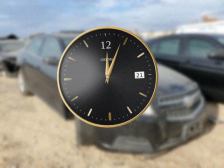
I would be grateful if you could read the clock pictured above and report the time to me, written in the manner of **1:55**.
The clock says **12:04**
